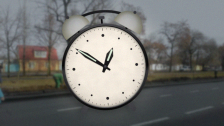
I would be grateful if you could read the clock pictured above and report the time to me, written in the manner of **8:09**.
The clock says **12:51**
